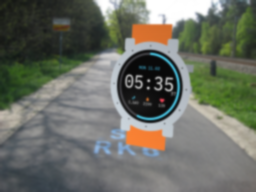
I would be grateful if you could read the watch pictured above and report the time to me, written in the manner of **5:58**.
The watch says **5:35**
